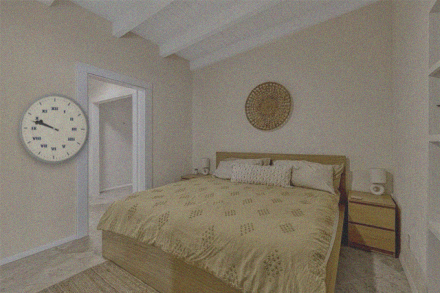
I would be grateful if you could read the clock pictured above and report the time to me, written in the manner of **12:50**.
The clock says **9:48**
